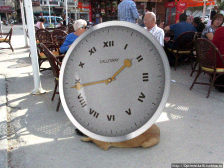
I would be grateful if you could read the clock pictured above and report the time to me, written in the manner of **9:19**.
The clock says **1:44**
